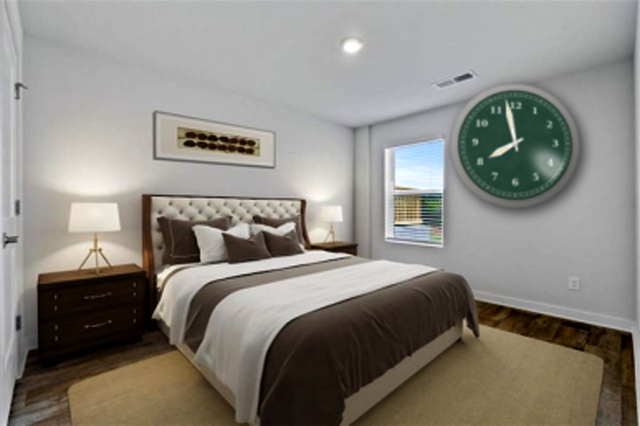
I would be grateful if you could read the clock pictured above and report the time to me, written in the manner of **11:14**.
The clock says **7:58**
